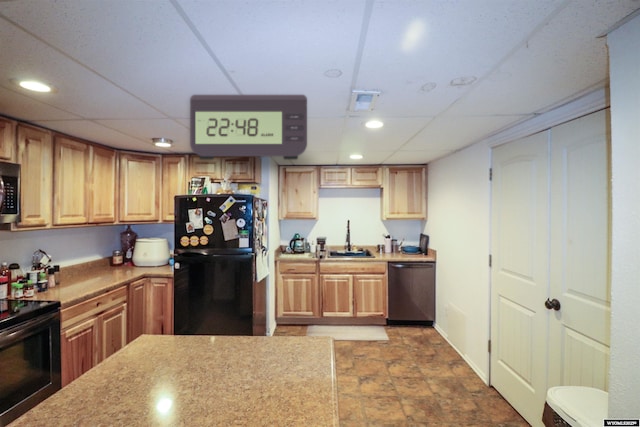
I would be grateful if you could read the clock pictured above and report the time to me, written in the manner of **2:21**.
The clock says **22:48**
